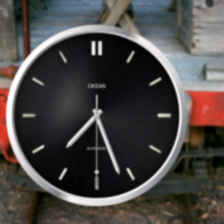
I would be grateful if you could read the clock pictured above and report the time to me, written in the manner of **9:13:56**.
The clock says **7:26:30**
